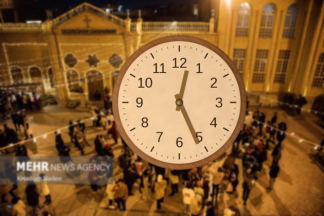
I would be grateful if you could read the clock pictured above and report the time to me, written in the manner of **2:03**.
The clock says **12:26**
